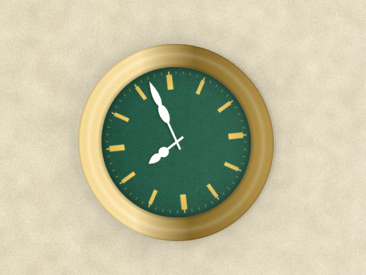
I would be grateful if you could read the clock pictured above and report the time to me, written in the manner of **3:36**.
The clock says **7:57**
